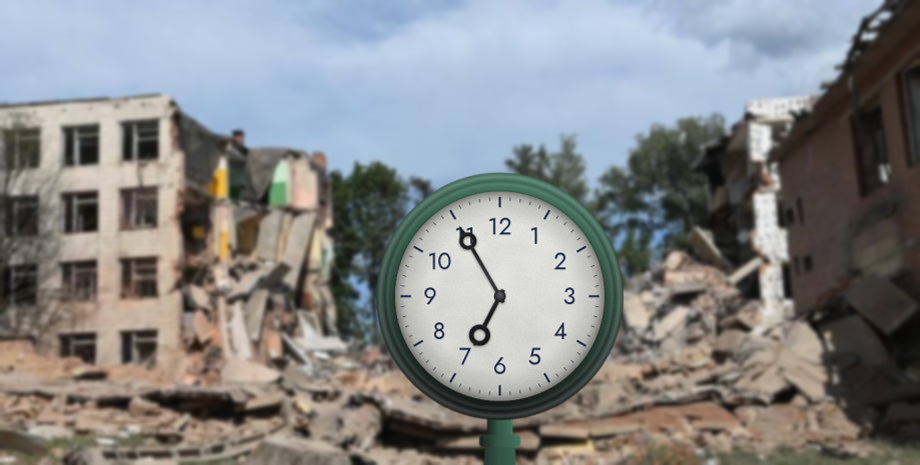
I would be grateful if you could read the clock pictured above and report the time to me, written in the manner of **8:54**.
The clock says **6:55**
